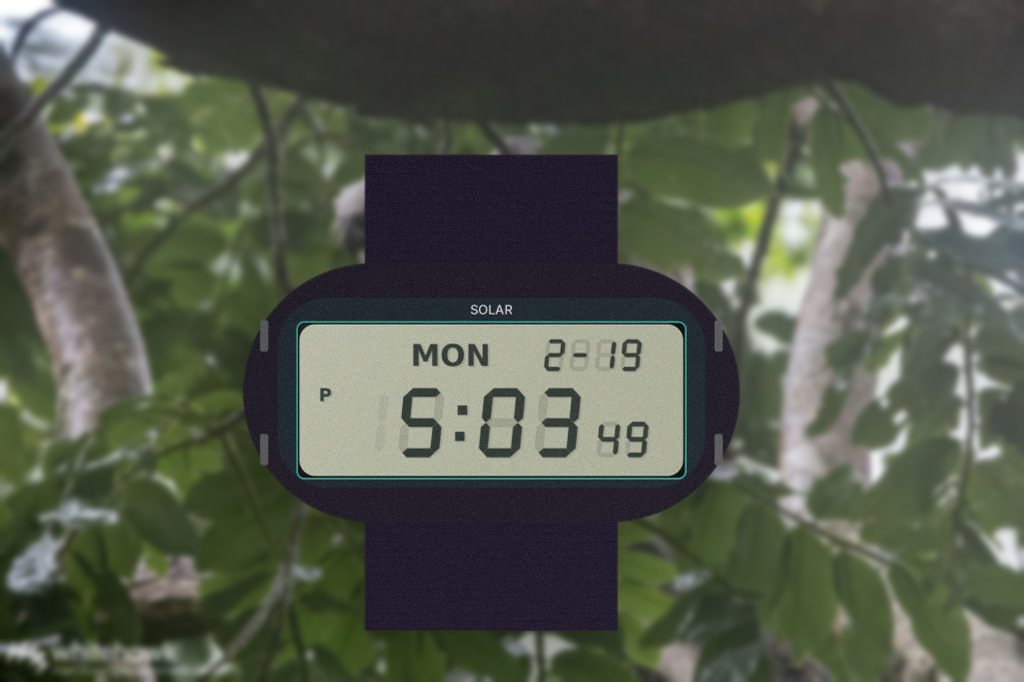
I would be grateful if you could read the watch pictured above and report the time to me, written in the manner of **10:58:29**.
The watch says **5:03:49**
